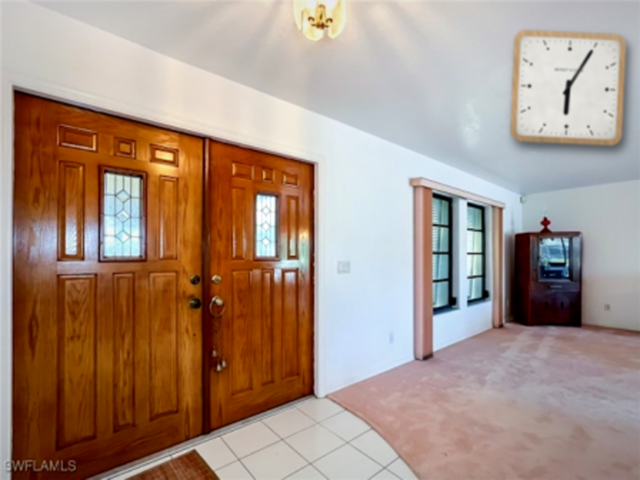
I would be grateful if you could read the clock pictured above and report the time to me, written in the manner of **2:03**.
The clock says **6:05**
